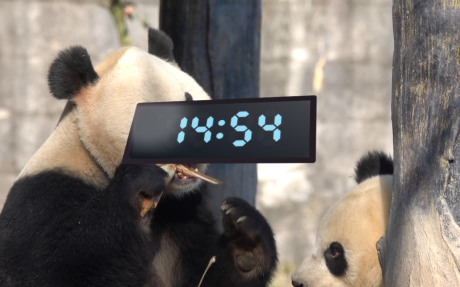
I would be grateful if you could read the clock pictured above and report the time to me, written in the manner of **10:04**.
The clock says **14:54**
